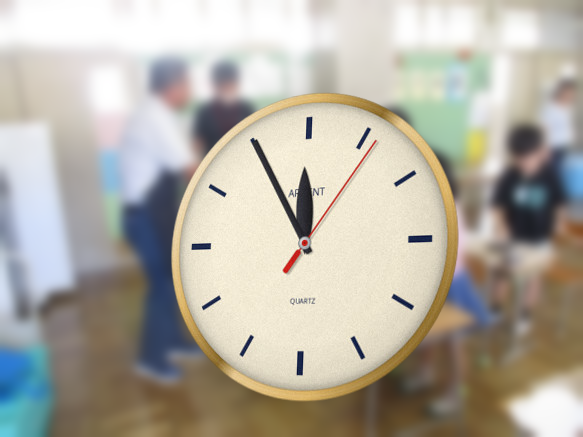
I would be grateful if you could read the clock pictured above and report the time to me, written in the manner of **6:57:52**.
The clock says **11:55:06**
